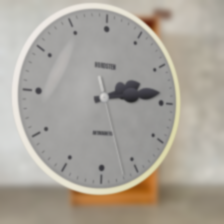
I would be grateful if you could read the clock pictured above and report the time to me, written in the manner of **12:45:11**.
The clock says **2:13:27**
